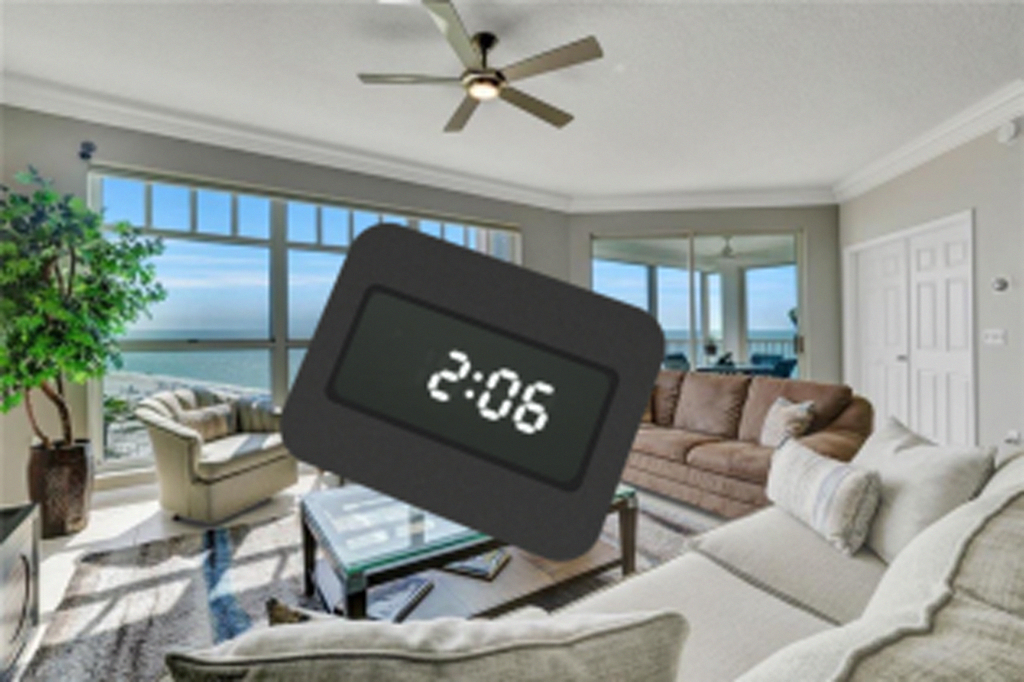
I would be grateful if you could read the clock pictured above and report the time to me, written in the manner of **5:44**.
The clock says **2:06**
